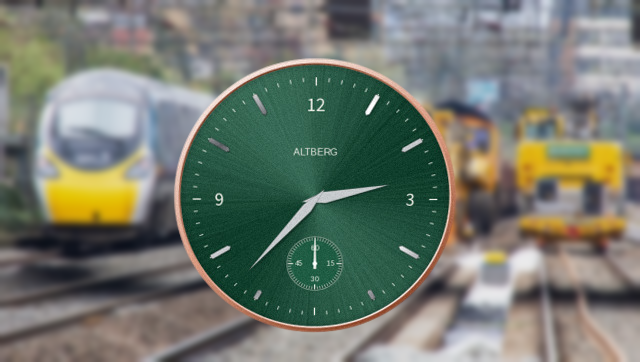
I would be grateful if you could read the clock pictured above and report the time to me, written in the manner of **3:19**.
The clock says **2:37**
